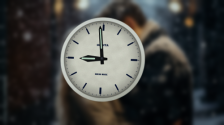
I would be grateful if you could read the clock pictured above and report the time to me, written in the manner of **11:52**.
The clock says **8:59**
